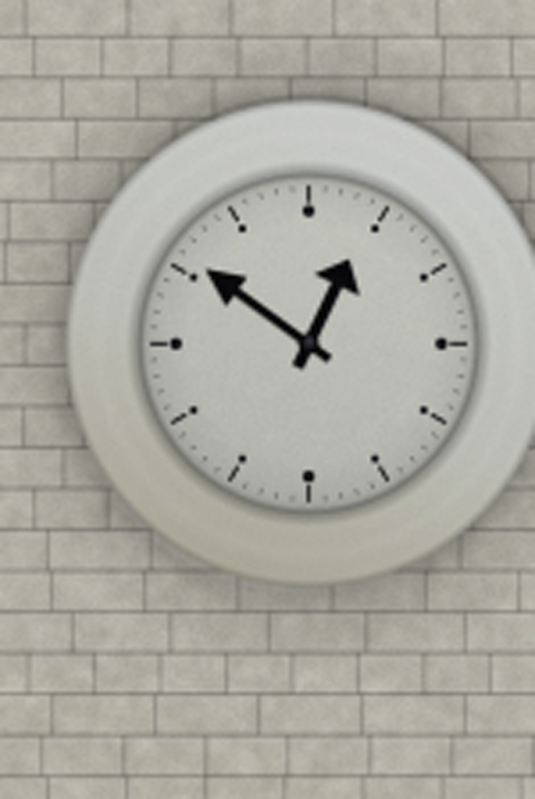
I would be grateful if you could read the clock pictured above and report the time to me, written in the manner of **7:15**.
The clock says **12:51**
